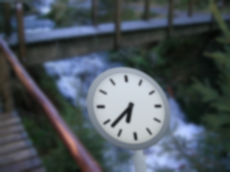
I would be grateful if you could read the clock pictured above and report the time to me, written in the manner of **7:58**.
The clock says **6:38**
